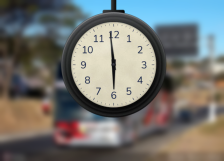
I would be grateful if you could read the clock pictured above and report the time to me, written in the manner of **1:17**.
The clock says **5:59**
